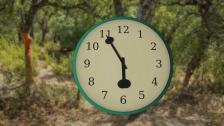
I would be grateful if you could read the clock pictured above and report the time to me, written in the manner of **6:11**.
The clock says **5:55**
